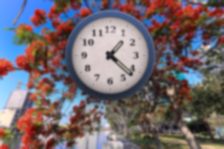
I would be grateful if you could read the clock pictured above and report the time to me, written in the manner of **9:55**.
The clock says **1:22**
